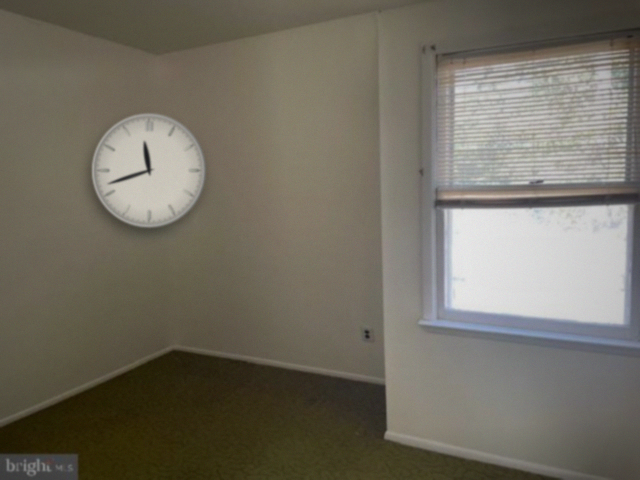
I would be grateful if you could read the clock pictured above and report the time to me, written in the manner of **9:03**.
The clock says **11:42**
